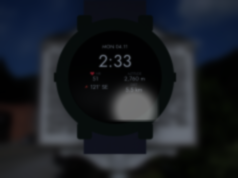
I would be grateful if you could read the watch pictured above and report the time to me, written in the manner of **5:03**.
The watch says **2:33**
